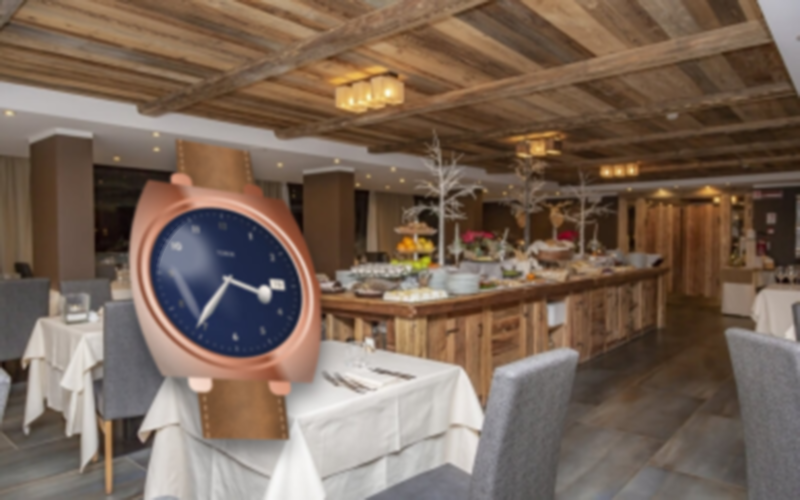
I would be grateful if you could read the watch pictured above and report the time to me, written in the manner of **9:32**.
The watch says **3:36**
